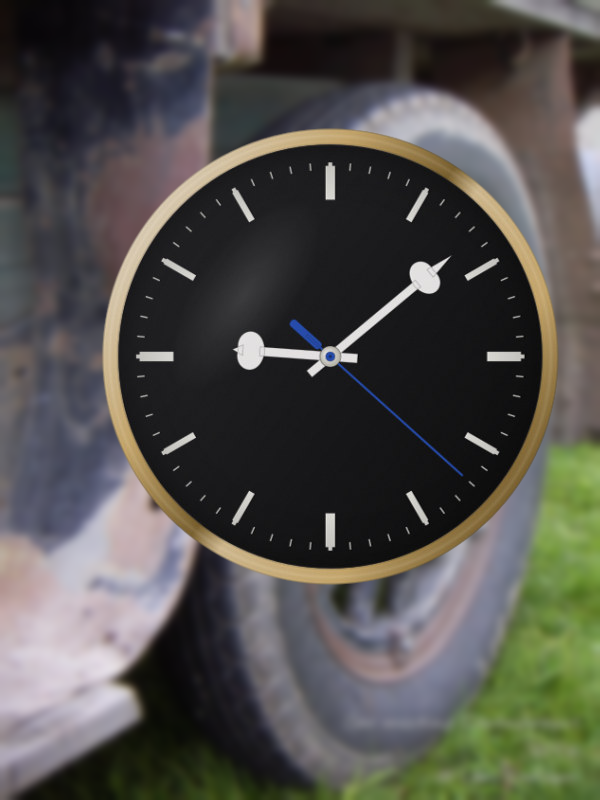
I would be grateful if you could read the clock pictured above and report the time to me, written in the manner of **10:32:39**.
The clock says **9:08:22**
